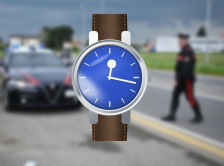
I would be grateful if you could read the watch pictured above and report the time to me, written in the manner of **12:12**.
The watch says **12:17**
